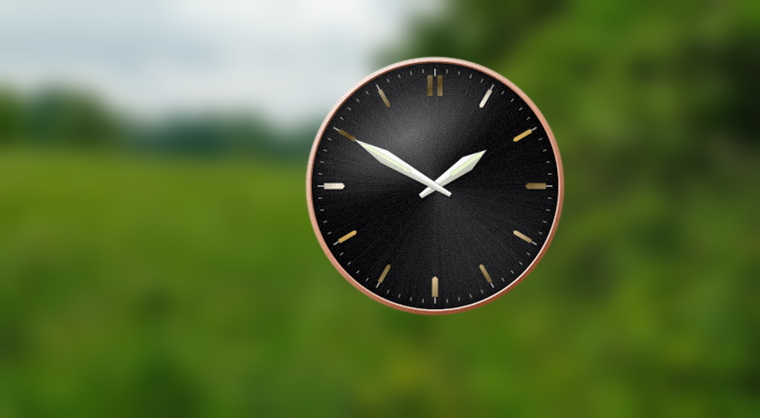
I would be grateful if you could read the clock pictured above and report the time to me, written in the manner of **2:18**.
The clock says **1:50**
